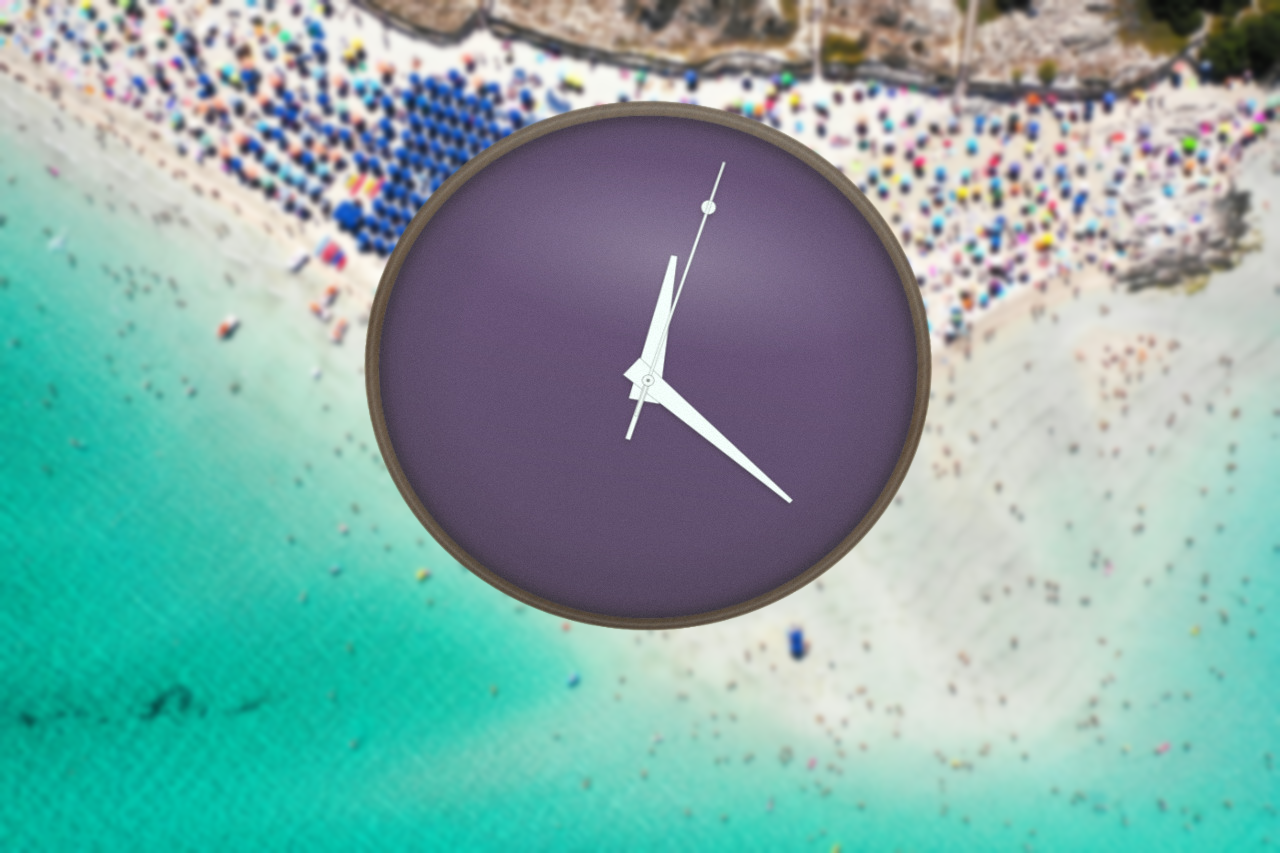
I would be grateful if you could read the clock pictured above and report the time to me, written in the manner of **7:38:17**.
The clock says **12:22:03**
